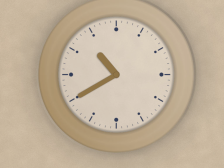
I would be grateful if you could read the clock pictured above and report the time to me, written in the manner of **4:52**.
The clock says **10:40**
